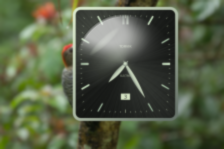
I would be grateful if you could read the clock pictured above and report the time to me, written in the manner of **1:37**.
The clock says **7:25**
